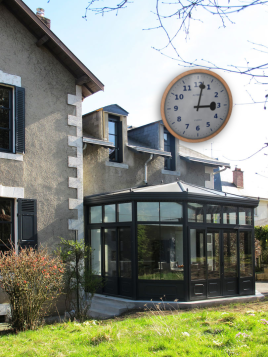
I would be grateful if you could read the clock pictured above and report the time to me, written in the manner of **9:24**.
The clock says **3:02**
